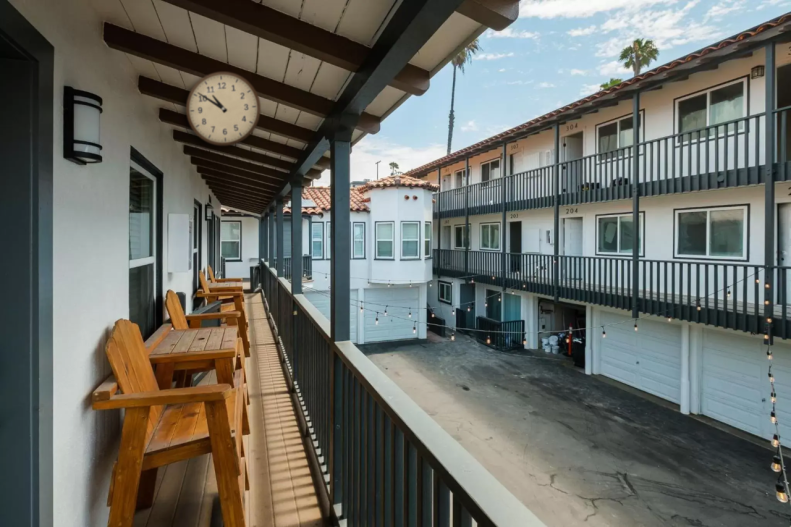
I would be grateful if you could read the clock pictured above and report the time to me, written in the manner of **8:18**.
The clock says **10:51**
